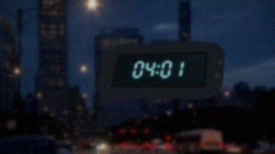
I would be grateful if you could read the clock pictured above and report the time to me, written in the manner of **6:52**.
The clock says **4:01**
